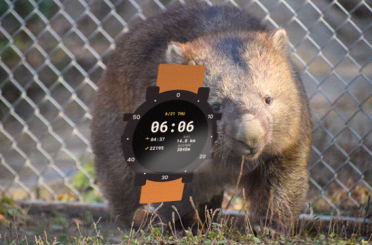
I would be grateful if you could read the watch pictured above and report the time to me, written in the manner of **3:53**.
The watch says **6:06**
